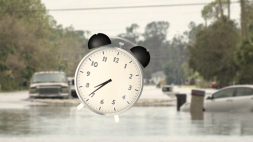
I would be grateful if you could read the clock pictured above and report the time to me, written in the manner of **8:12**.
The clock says **7:36**
